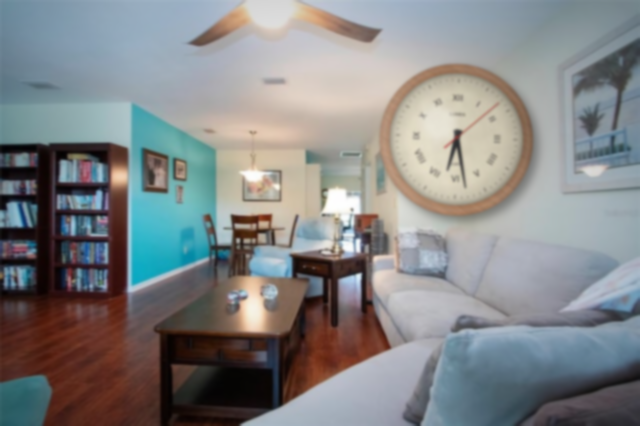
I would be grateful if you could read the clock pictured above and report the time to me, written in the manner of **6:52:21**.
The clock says **6:28:08**
